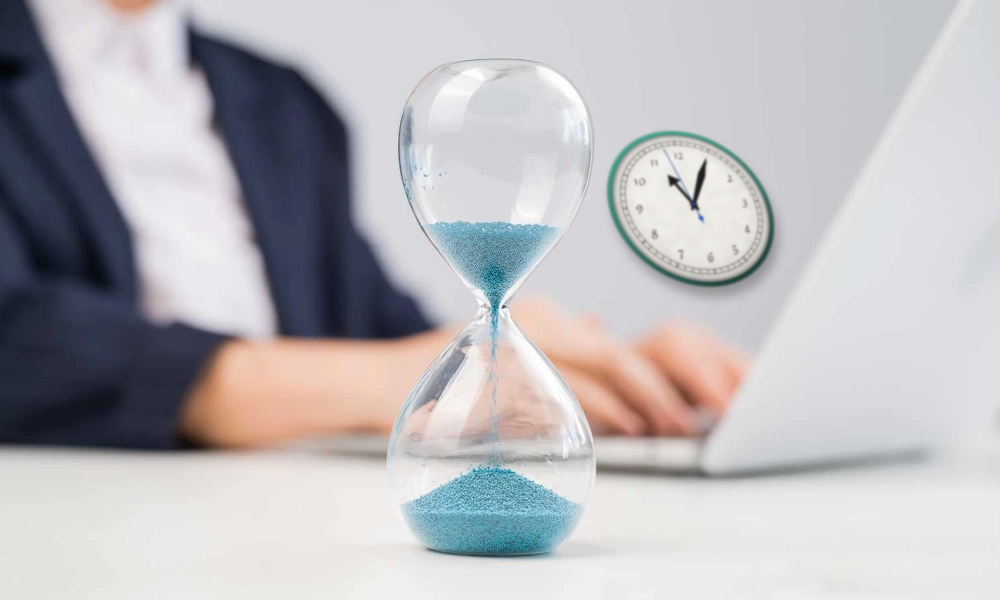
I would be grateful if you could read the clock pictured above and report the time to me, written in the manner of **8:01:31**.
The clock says **11:04:58**
